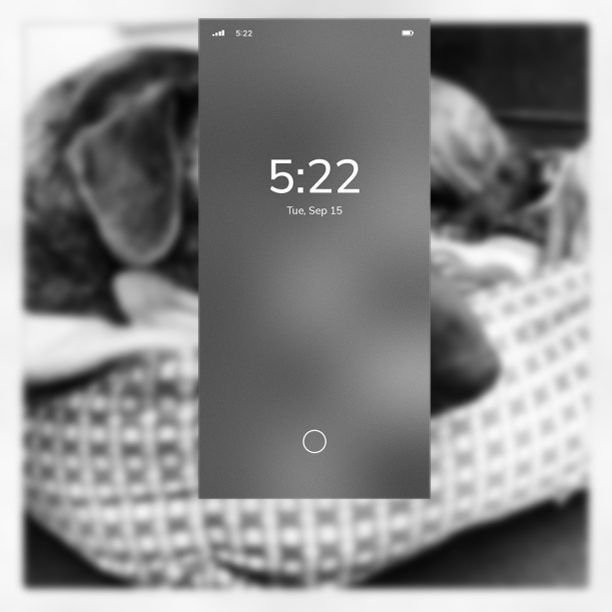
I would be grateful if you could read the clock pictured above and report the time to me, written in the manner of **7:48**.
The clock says **5:22**
